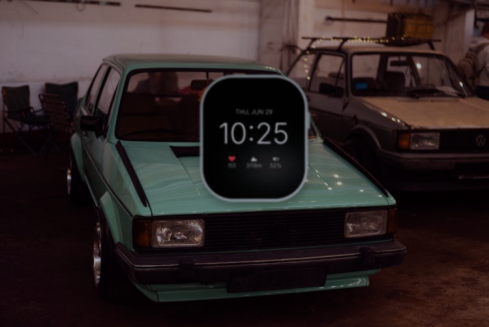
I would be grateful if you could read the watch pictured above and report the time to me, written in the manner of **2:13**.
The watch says **10:25**
